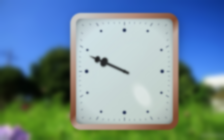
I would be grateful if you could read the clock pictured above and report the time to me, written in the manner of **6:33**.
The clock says **9:49**
